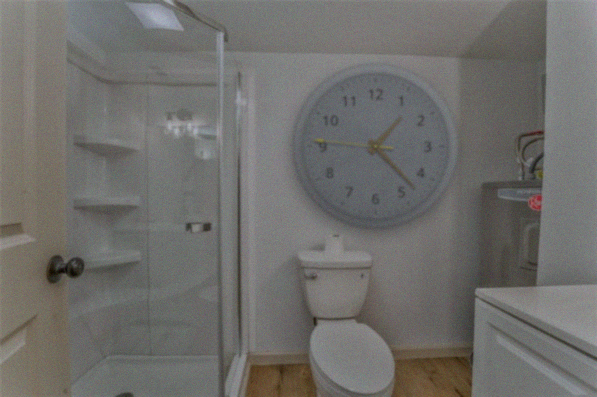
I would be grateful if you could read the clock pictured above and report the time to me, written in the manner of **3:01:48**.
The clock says **1:22:46**
